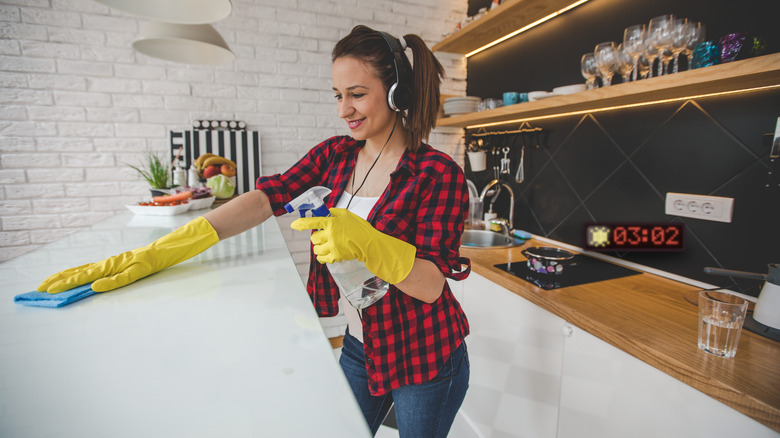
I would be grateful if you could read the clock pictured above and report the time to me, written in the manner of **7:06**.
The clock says **3:02**
